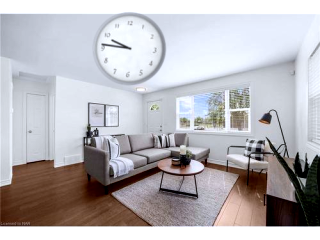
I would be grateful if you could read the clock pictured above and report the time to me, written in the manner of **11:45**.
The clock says **9:46**
